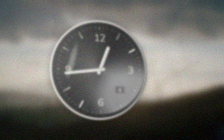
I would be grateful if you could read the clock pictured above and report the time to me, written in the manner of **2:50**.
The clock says **12:44**
